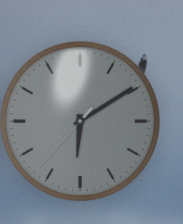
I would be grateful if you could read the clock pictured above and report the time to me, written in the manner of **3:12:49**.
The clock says **6:09:37**
